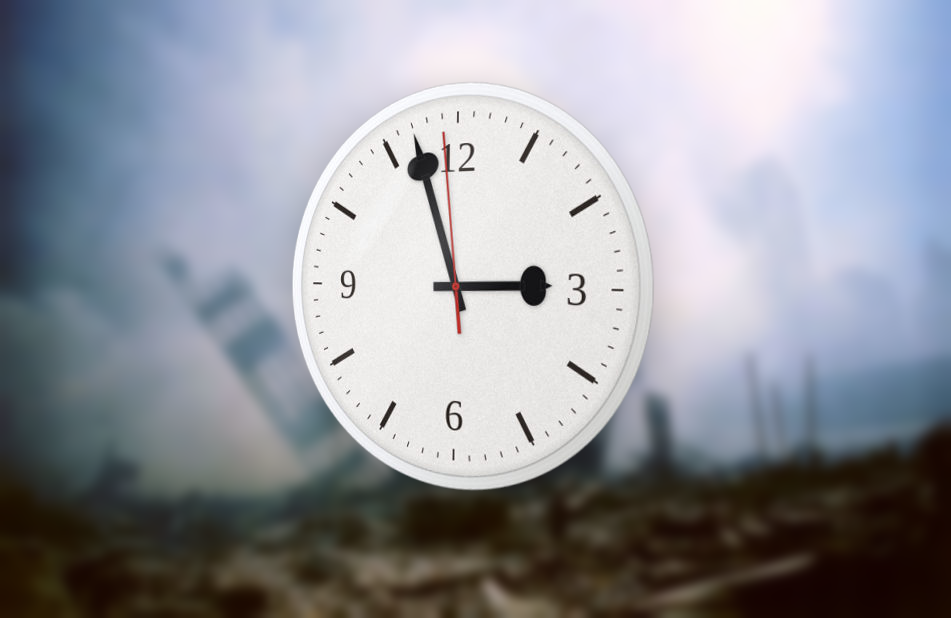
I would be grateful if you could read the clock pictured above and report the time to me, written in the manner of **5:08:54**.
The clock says **2:56:59**
